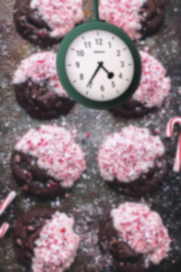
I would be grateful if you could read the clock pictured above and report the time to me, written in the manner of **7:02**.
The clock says **4:36**
